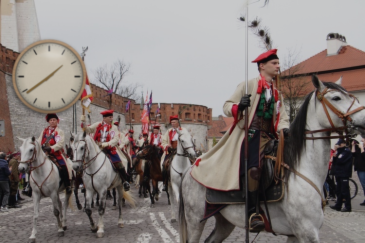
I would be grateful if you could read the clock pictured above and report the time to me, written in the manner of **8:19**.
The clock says **1:39**
